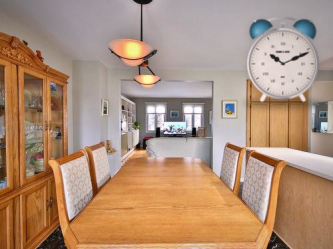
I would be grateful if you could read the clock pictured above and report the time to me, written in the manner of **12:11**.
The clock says **10:11**
